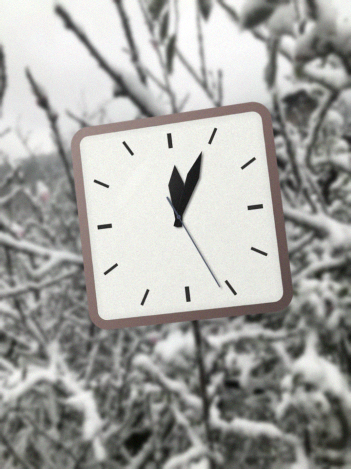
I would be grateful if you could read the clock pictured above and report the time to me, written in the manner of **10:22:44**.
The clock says **12:04:26**
